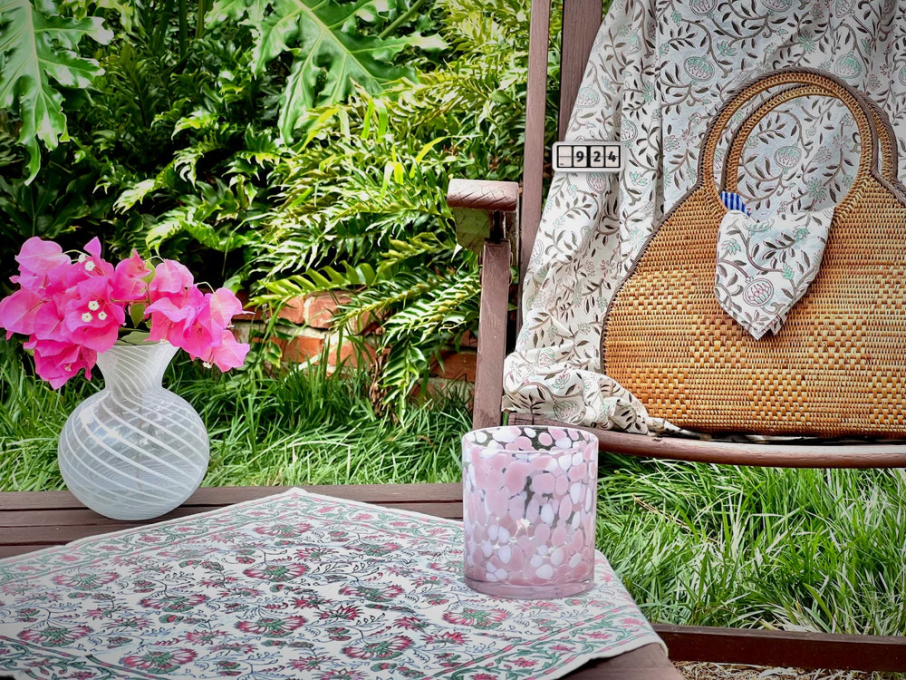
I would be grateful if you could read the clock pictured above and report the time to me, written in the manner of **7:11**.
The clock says **9:24**
